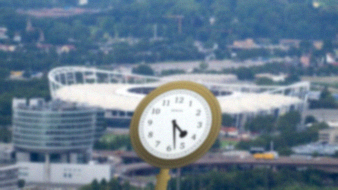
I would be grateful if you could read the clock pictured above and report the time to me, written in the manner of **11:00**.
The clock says **4:28**
